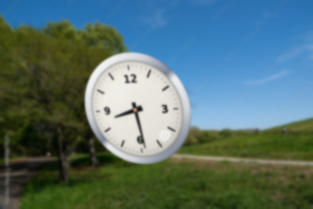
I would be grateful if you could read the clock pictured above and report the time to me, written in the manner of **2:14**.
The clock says **8:29**
